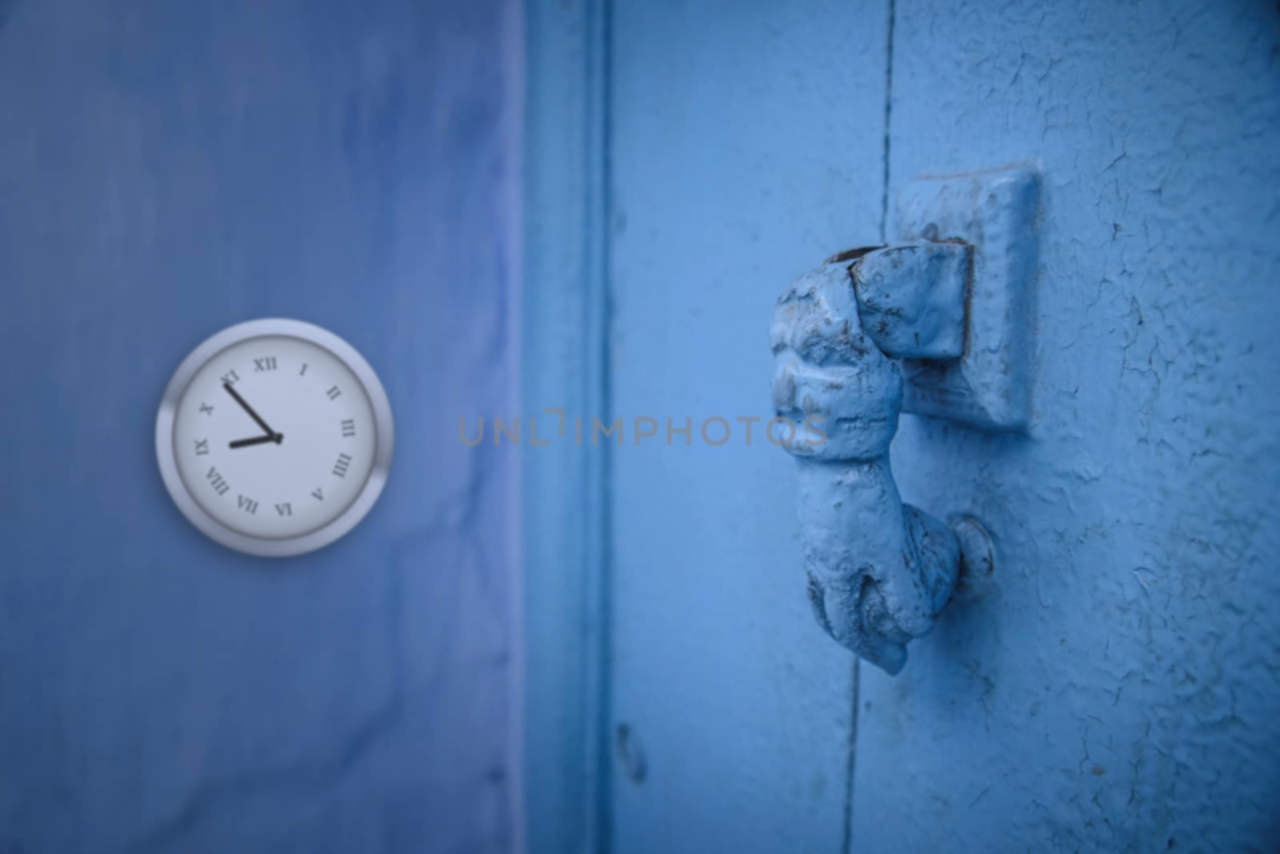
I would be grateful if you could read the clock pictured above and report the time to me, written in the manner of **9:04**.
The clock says **8:54**
